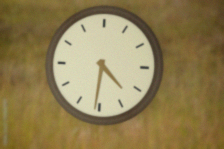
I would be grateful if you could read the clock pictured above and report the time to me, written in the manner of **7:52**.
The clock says **4:31**
